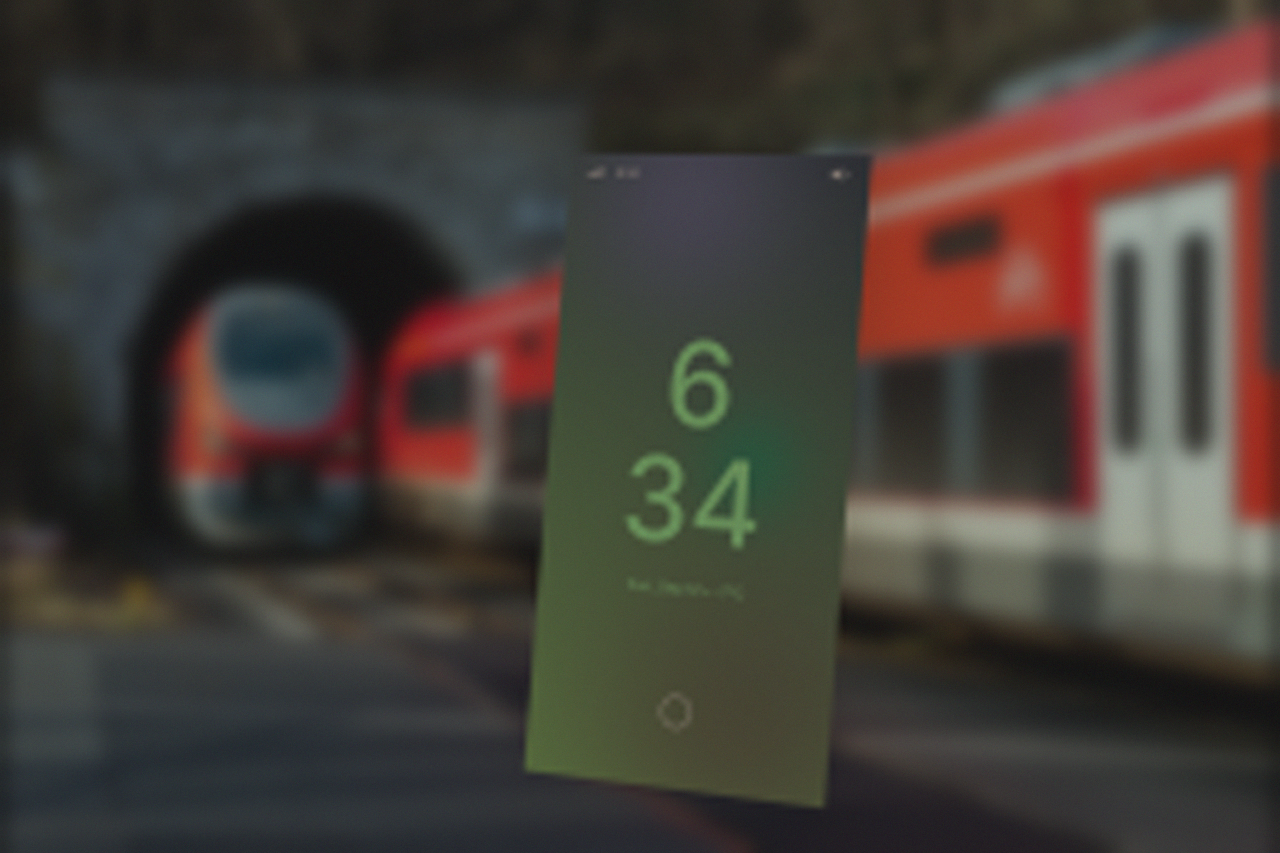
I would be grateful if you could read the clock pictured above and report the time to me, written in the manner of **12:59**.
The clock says **6:34**
